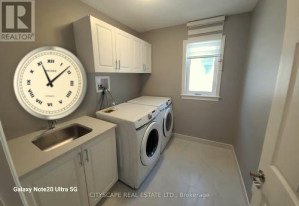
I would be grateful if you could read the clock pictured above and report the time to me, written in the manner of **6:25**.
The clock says **11:08**
